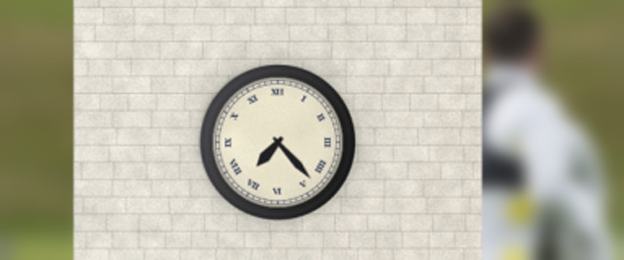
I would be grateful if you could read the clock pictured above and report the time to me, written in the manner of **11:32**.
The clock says **7:23**
